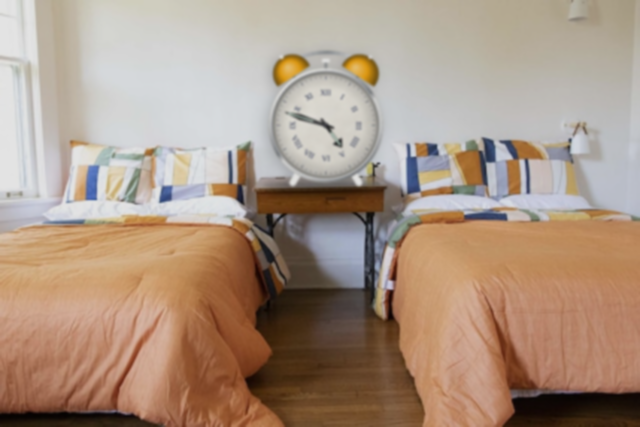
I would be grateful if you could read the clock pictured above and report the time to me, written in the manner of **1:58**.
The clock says **4:48**
